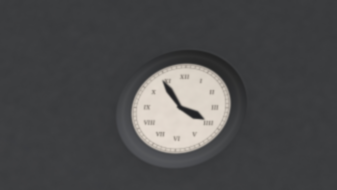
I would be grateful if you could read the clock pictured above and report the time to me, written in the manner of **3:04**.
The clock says **3:54**
